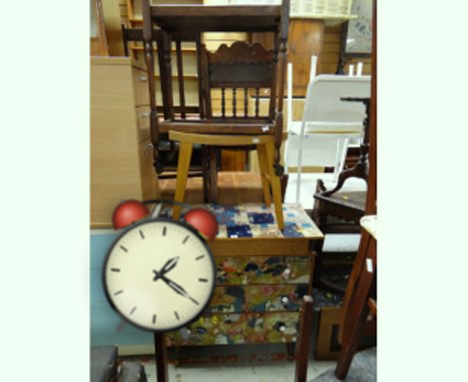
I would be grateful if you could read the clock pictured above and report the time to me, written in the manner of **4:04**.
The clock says **1:20**
